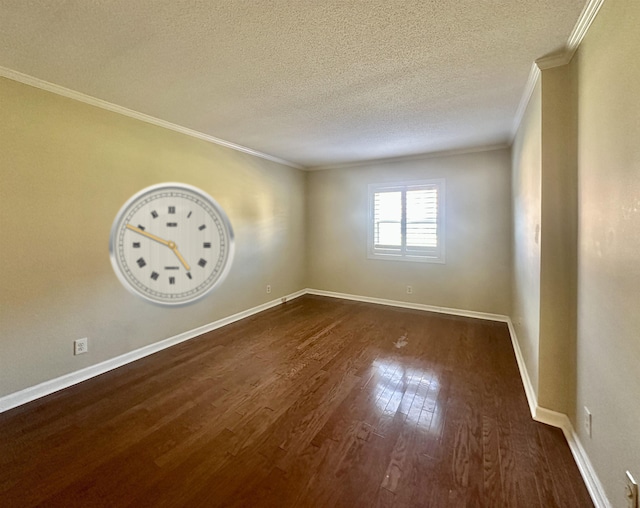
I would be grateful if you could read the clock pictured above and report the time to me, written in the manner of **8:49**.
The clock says **4:49**
